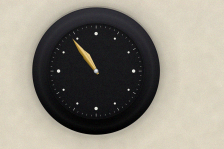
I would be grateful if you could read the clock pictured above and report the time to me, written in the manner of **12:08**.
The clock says **10:54**
